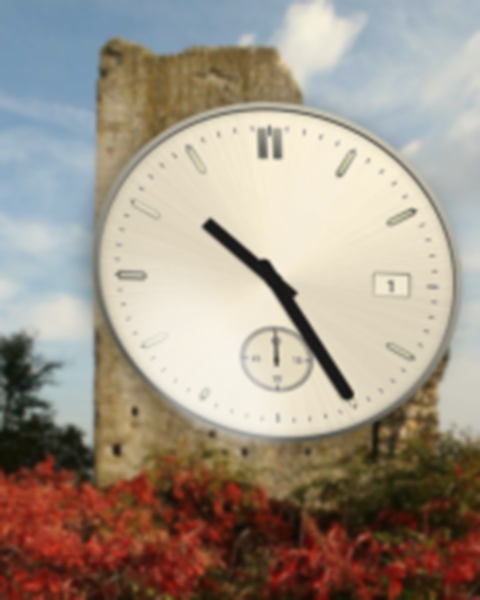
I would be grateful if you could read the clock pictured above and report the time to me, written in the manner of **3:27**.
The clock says **10:25**
